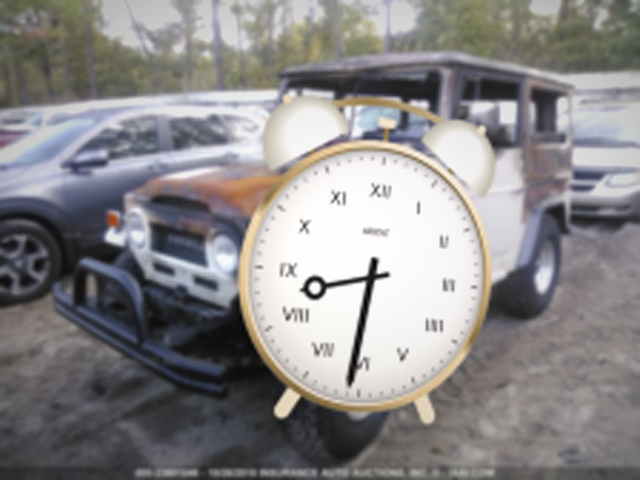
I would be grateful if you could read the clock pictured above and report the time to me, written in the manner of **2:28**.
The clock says **8:31**
